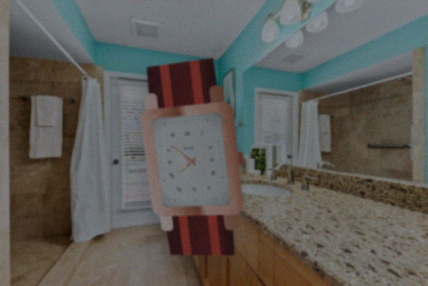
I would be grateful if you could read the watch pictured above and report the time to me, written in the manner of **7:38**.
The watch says **7:52**
